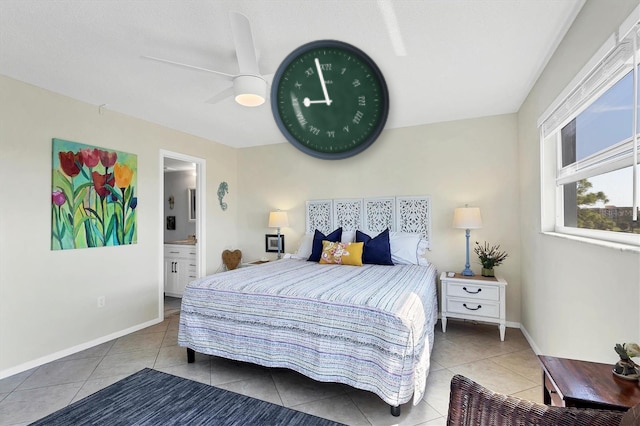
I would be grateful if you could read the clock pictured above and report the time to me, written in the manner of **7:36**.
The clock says **8:58**
